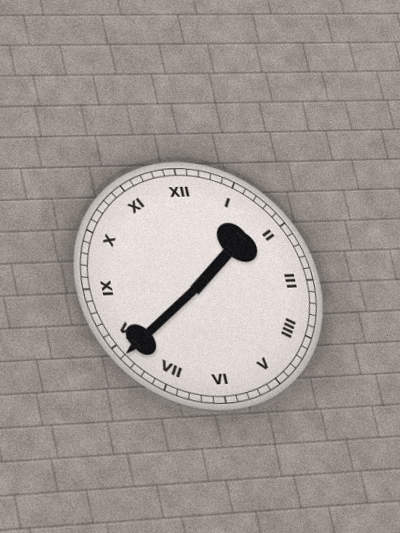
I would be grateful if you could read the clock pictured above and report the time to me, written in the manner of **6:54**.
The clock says **1:39**
